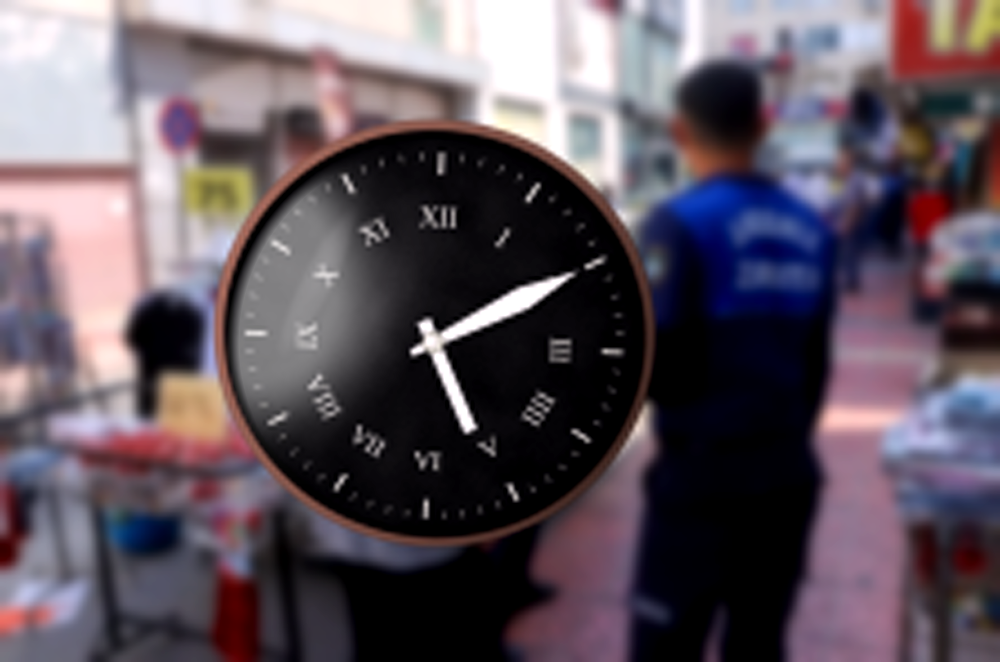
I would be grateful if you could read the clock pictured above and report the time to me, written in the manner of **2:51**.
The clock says **5:10**
